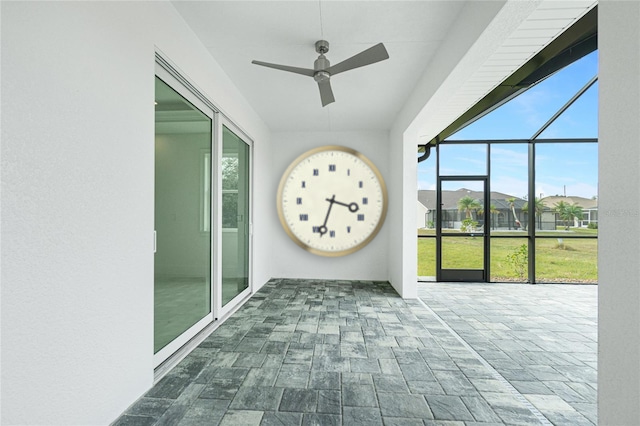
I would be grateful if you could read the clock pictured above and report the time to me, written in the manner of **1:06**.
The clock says **3:33**
